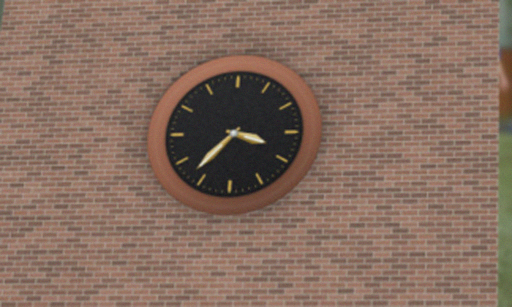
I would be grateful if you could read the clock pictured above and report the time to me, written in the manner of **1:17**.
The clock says **3:37**
